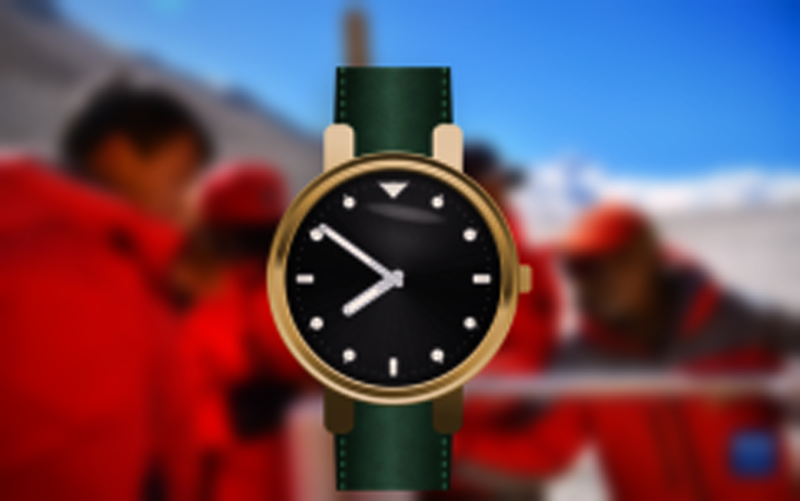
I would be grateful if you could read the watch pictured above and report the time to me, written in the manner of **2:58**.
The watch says **7:51**
